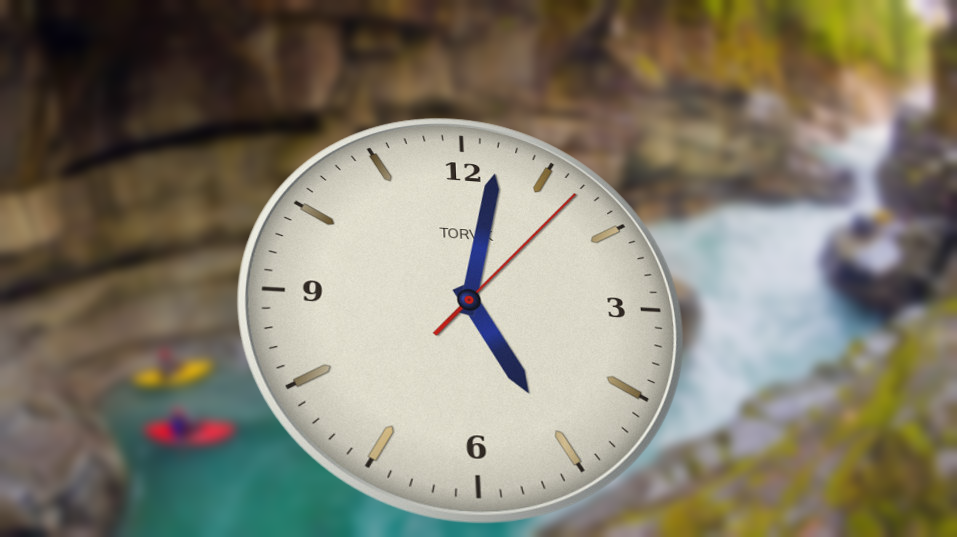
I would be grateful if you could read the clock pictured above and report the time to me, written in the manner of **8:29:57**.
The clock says **5:02:07**
